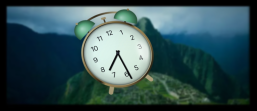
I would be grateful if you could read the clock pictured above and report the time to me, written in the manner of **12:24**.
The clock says **7:29**
